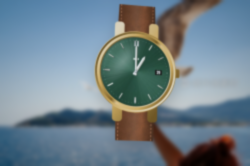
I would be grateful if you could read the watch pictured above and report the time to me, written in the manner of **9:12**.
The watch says **1:00**
